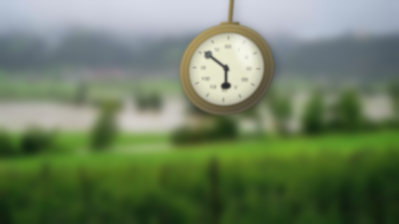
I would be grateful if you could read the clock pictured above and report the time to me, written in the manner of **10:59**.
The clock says **5:51**
